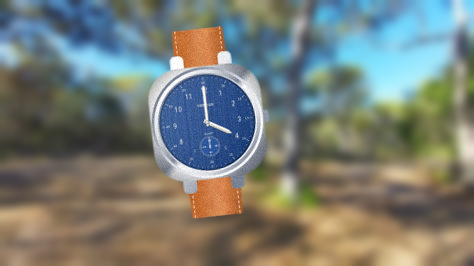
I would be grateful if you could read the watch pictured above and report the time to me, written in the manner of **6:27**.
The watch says **4:00**
